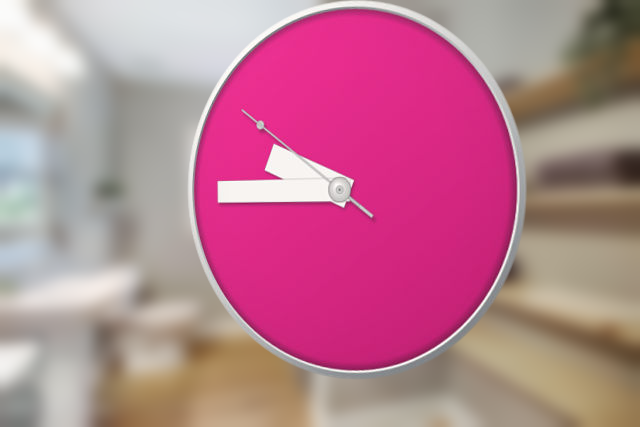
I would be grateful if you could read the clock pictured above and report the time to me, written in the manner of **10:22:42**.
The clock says **9:44:51**
